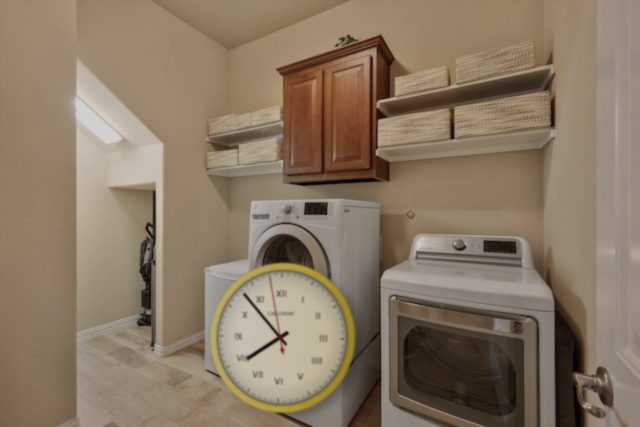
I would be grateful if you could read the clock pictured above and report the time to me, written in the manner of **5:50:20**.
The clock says **7:52:58**
